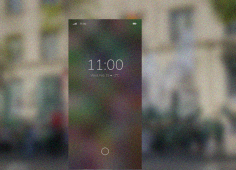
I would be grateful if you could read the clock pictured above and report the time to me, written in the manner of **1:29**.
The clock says **11:00**
